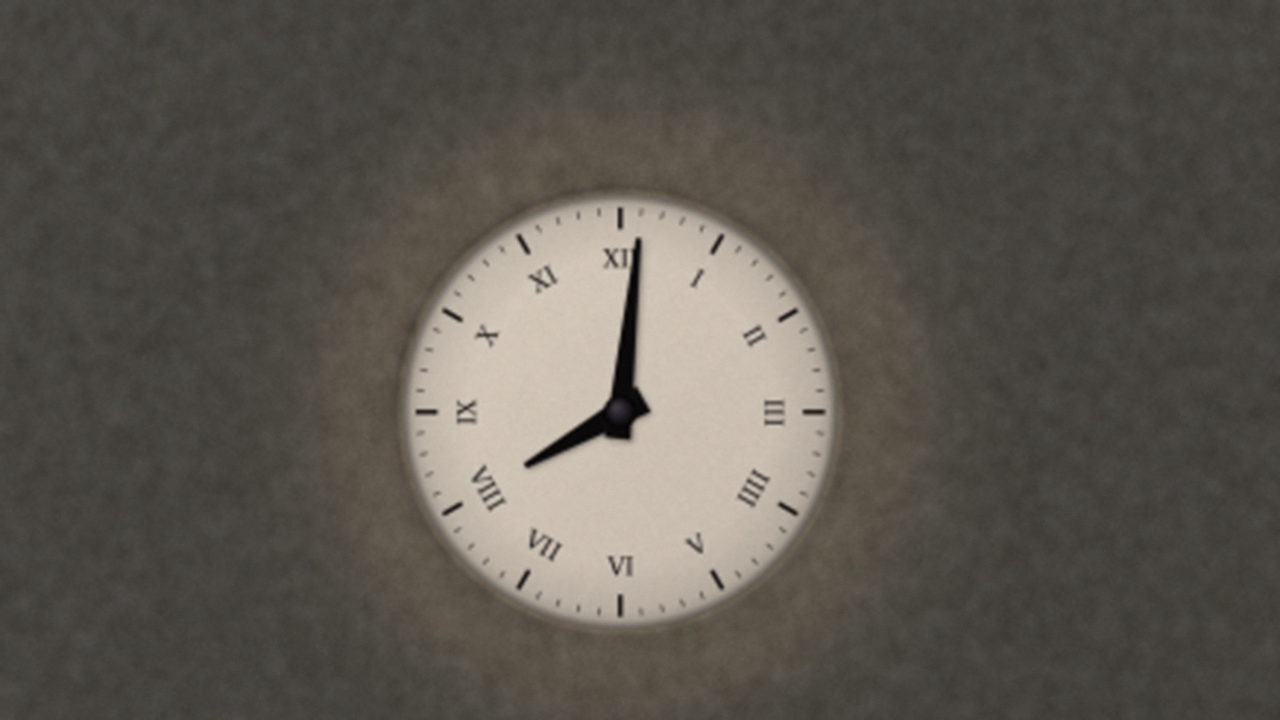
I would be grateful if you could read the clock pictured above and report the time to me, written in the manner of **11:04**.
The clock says **8:01**
